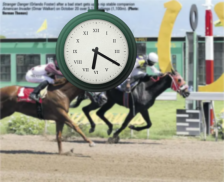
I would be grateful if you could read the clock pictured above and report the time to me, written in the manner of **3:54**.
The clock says **6:20**
